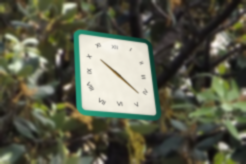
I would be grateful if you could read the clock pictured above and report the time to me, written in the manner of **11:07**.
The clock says **10:22**
